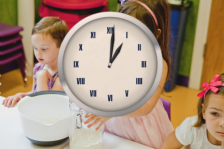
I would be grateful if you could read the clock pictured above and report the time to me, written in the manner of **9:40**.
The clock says **1:01**
